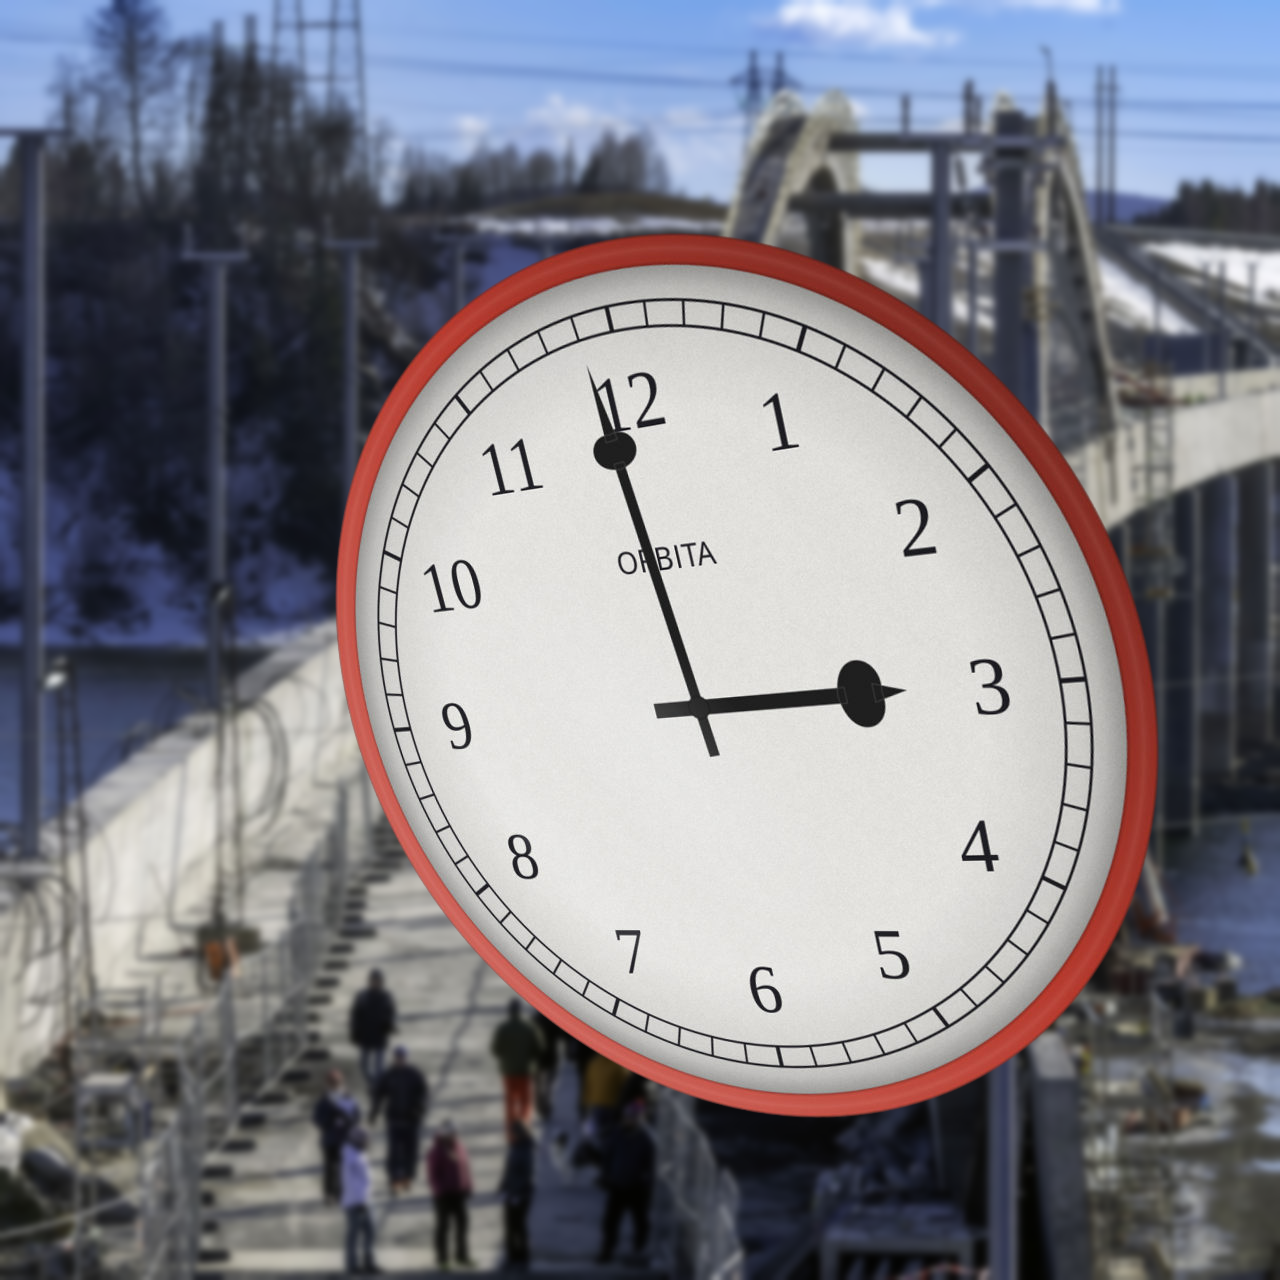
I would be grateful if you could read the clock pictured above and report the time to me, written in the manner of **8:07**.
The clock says **2:59**
